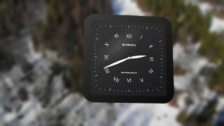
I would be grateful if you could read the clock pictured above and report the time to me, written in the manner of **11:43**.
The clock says **2:41**
